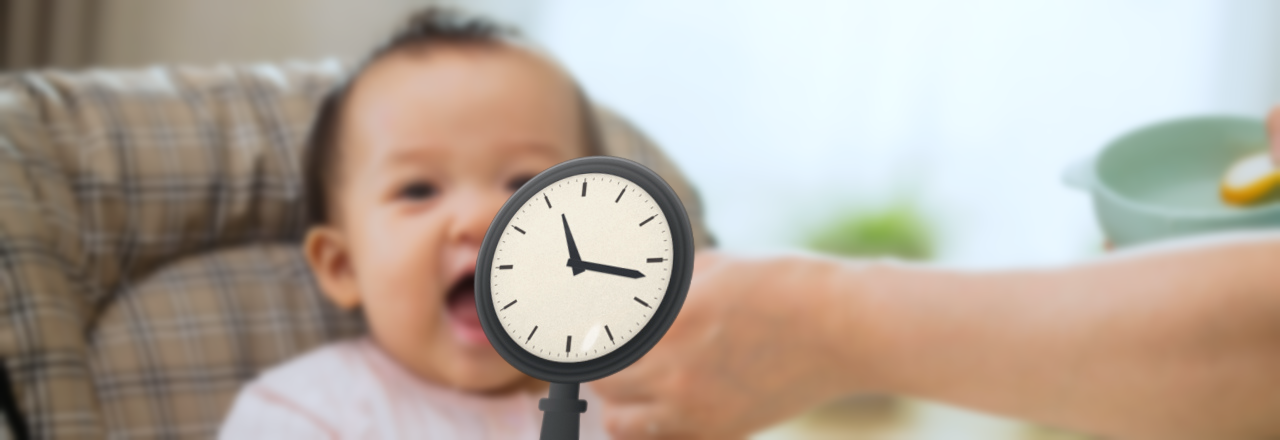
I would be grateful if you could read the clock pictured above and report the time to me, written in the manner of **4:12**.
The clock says **11:17**
